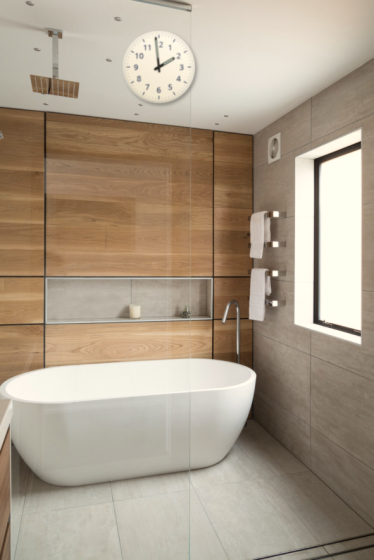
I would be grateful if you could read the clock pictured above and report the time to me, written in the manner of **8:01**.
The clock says **1:59**
